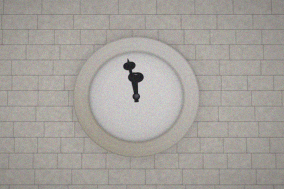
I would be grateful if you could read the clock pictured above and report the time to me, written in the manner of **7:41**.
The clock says **11:58**
